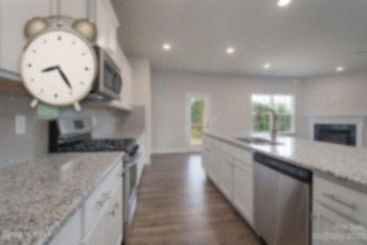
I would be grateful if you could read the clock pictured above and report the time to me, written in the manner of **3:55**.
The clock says **8:24**
